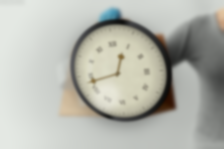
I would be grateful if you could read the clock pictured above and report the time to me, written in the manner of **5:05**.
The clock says **12:43**
